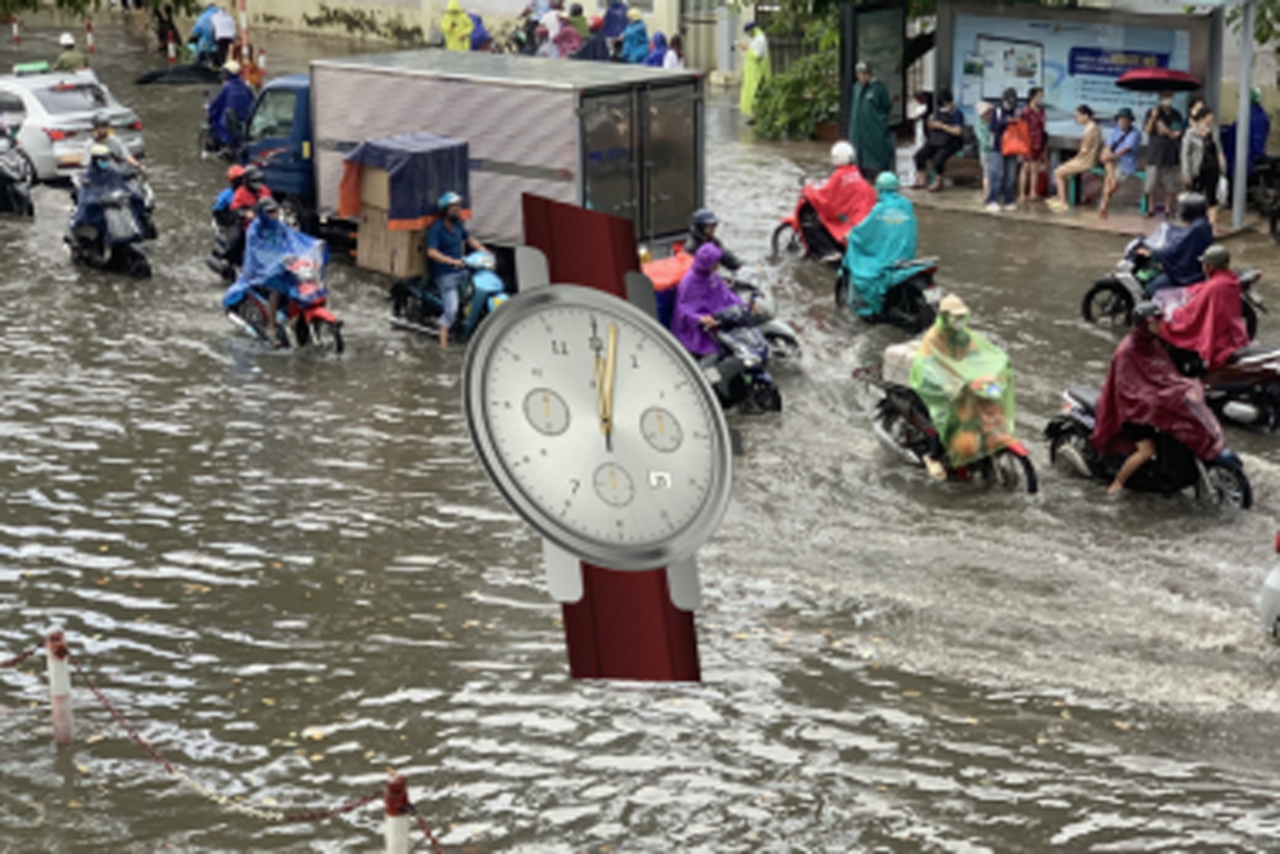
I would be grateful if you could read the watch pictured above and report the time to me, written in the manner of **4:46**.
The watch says **12:02**
